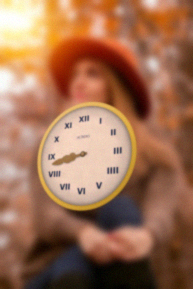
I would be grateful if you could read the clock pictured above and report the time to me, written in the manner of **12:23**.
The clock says **8:43**
